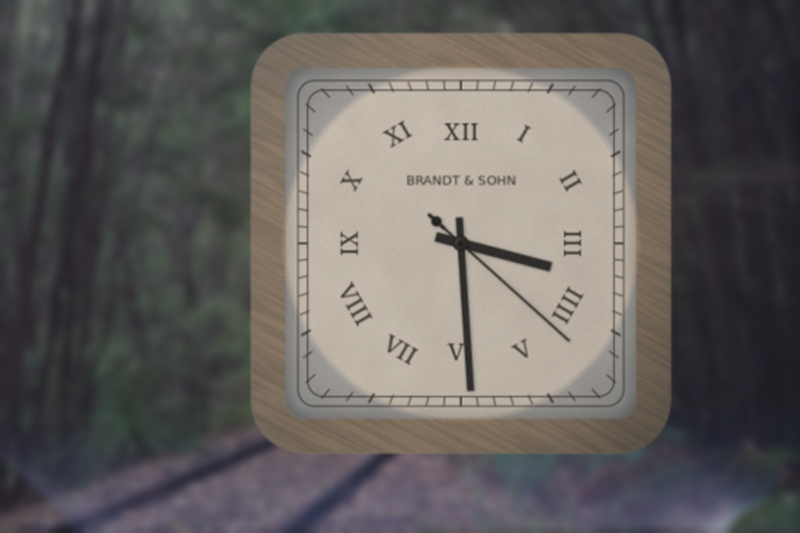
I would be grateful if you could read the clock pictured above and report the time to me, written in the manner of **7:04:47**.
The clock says **3:29:22**
